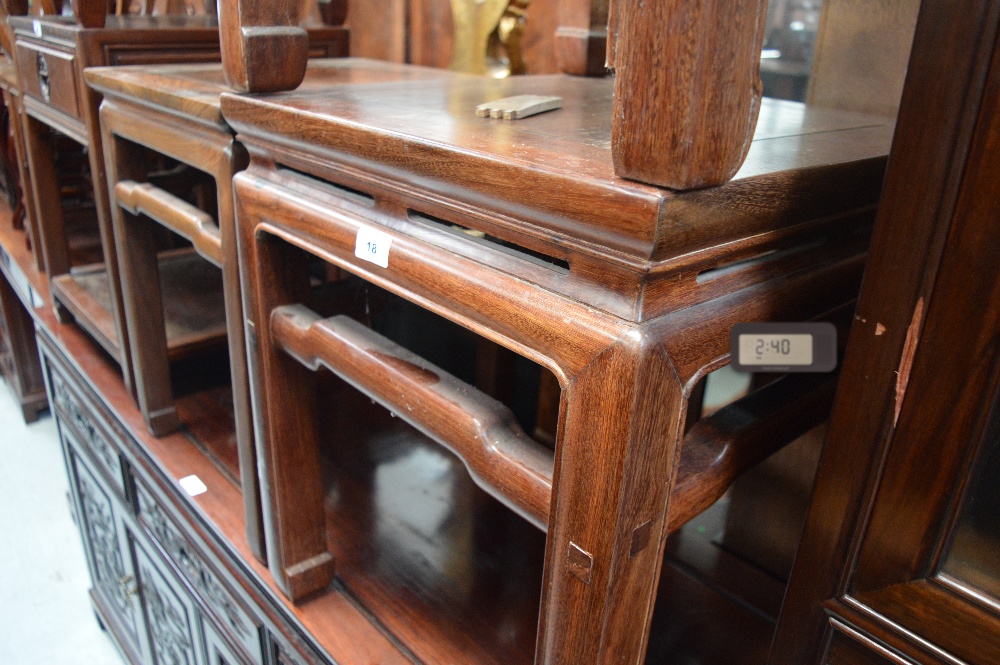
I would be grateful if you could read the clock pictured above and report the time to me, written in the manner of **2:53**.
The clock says **2:40**
